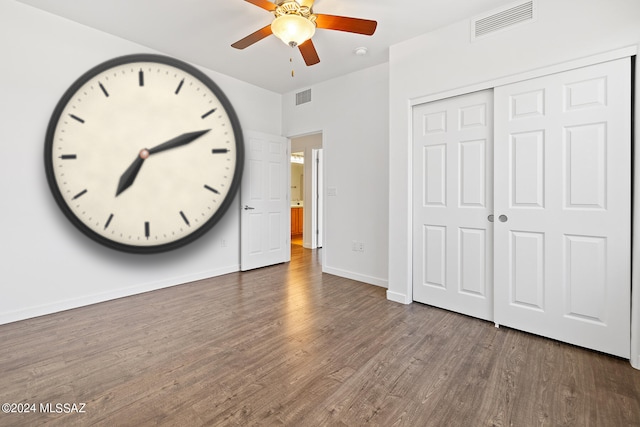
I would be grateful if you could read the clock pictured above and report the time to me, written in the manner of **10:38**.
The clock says **7:12**
